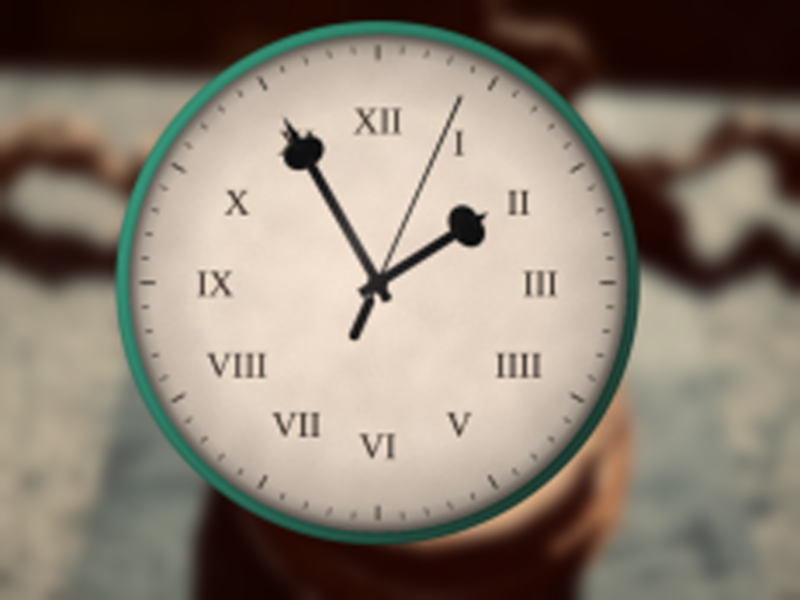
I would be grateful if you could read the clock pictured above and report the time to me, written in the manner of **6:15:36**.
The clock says **1:55:04**
